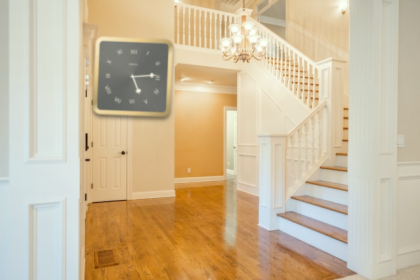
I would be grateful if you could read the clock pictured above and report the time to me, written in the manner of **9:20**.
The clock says **5:14**
